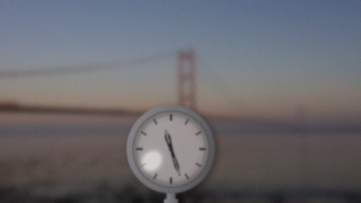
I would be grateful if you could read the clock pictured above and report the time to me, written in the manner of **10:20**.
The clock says **11:27**
